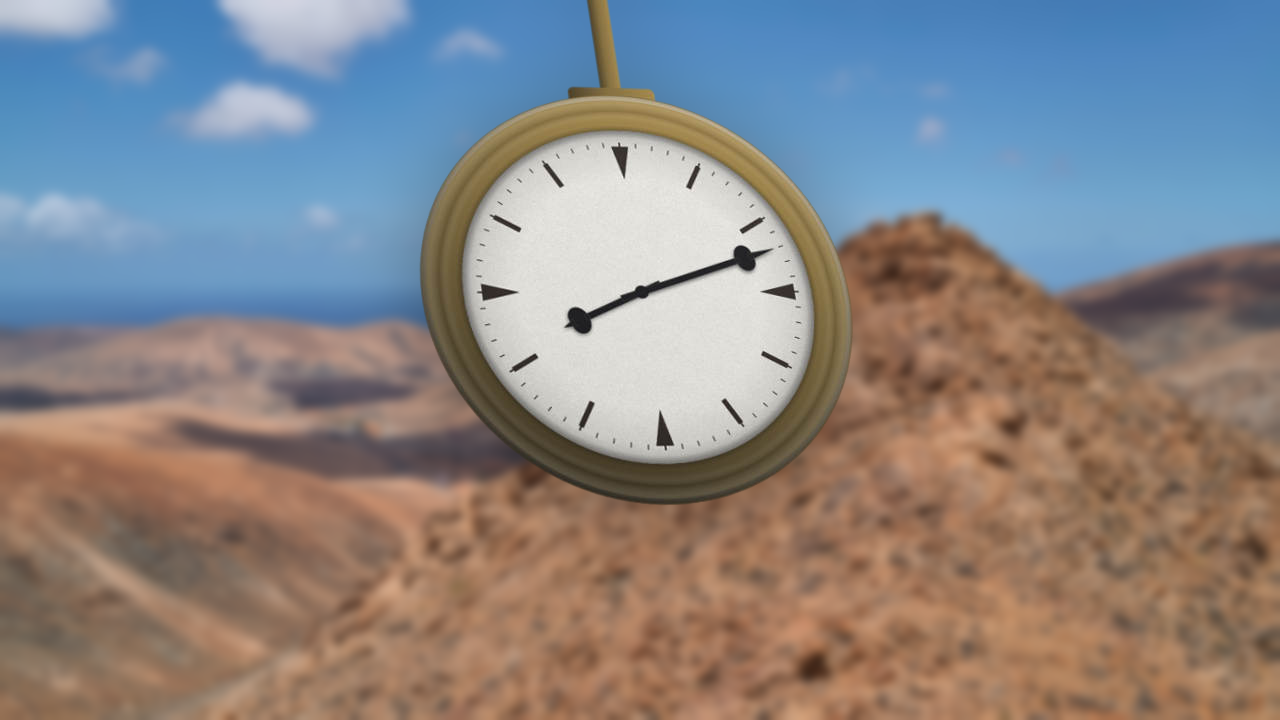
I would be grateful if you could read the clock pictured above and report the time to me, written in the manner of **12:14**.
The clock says **8:12**
